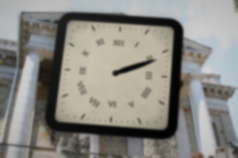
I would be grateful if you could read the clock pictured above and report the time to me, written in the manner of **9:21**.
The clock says **2:11**
